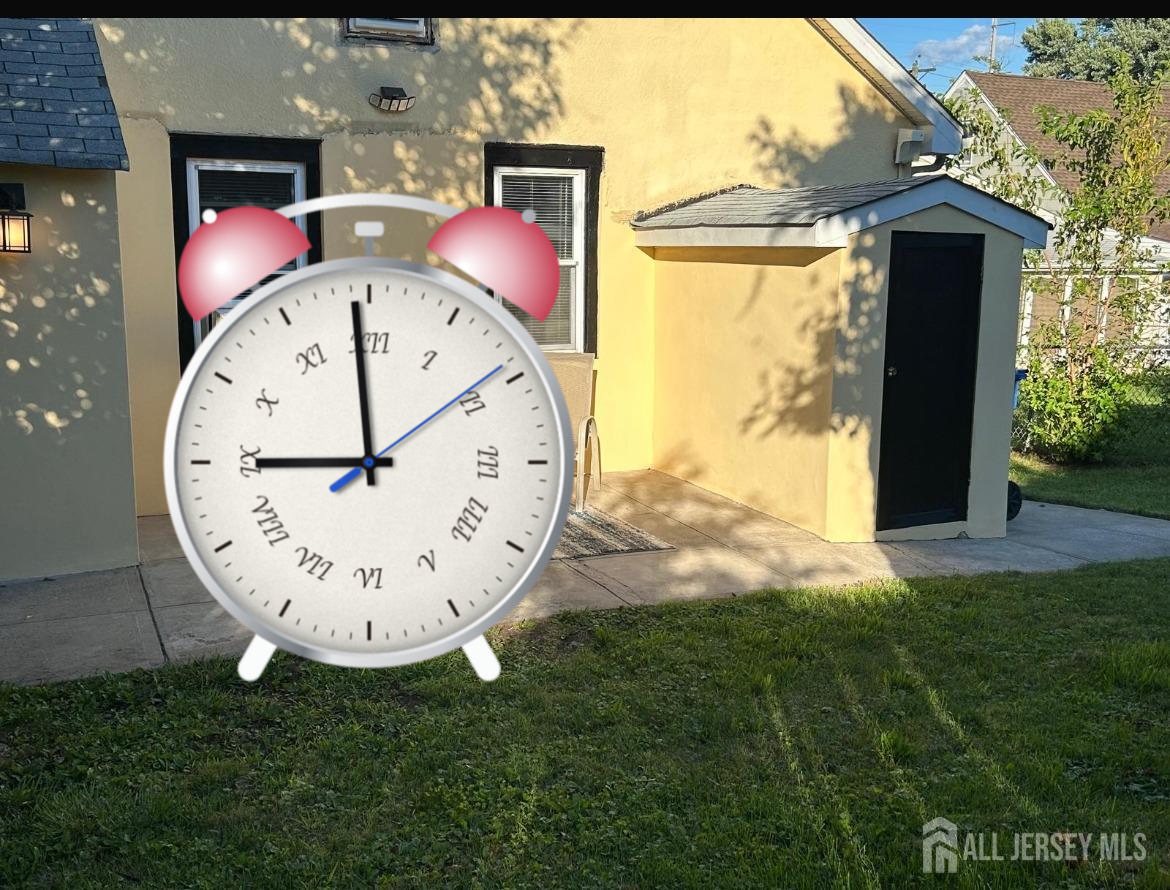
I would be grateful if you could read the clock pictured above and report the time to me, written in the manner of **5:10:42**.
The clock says **8:59:09**
